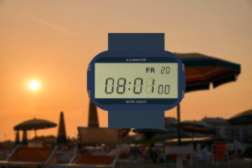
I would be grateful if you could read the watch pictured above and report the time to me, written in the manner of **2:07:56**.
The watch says **8:01:00**
